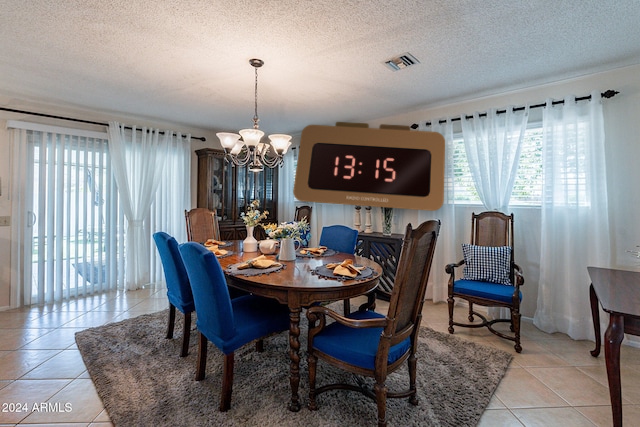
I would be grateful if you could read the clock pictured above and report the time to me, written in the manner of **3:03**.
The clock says **13:15**
